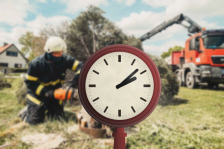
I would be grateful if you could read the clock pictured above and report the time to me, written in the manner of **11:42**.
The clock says **2:08**
